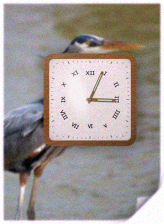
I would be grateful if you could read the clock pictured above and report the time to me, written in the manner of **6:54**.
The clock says **3:04**
